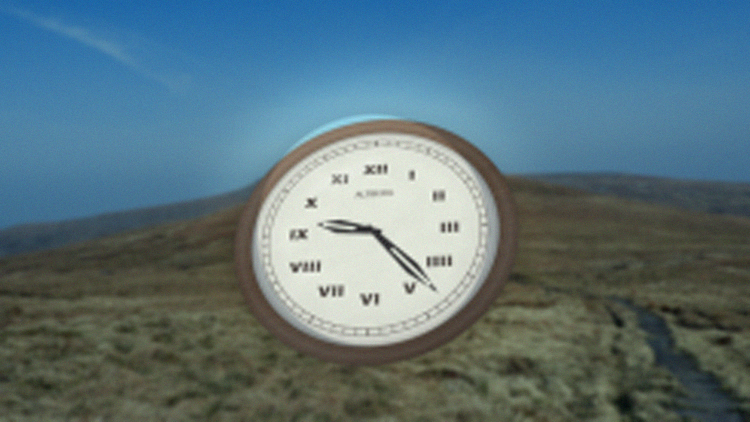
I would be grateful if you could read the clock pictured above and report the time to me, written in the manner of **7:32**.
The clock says **9:23**
